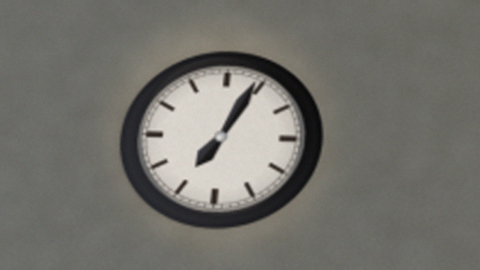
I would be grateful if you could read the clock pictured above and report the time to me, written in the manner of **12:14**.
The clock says **7:04**
